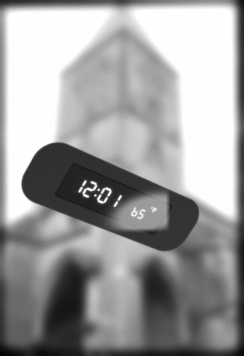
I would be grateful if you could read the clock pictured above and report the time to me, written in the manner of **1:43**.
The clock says **12:01**
